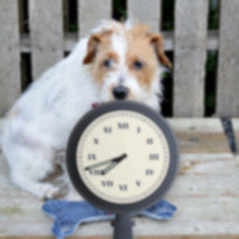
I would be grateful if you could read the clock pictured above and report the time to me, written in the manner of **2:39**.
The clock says **7:42**
